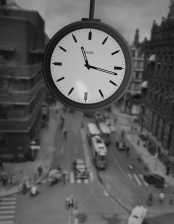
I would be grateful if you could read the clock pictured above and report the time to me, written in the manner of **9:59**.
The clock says **11:17**
